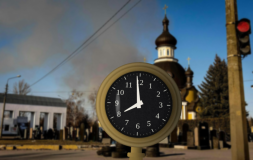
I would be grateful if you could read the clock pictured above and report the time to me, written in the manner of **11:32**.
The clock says **7:59**
